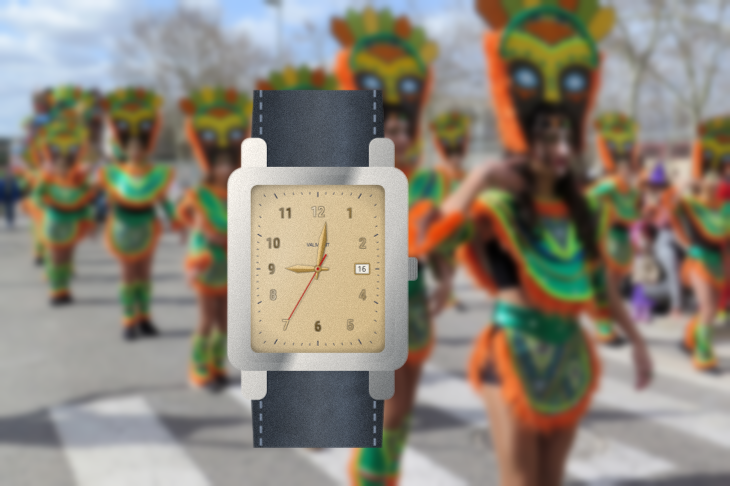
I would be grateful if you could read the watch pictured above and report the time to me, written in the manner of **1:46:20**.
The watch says **9:01:35**
